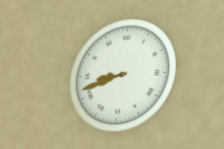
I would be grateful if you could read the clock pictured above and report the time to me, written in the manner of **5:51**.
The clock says **8:42**
